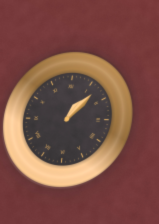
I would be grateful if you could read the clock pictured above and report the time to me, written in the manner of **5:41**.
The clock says **1:07**
